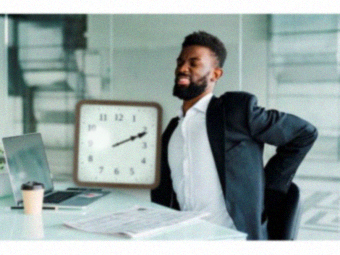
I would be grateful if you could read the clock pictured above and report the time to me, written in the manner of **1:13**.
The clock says **2:11**
